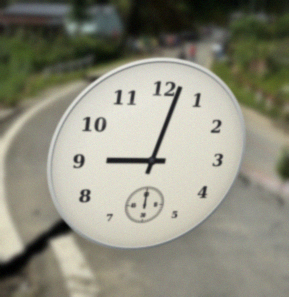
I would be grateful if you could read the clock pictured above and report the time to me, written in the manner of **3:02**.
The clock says **9:02**
